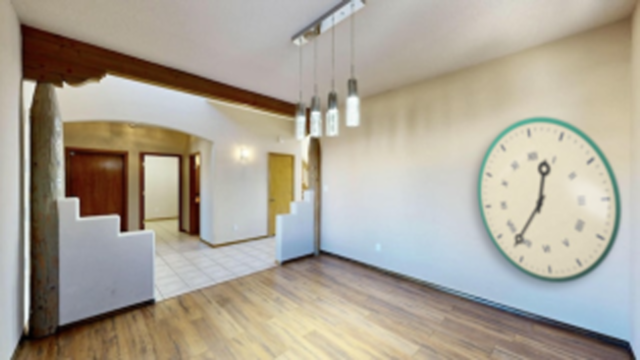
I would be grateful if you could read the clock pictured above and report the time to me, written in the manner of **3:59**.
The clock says **12:37**
